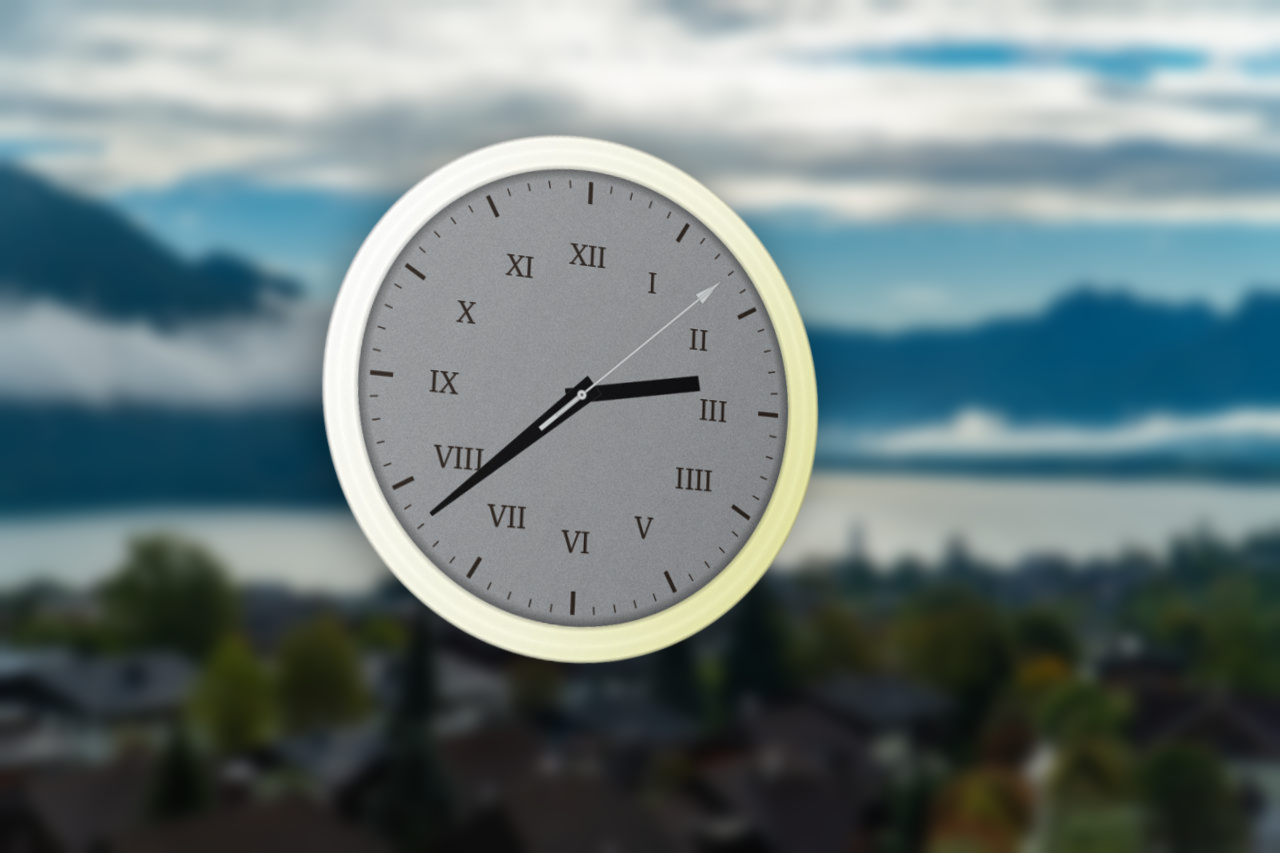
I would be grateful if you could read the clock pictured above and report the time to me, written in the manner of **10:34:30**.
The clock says **2:38:08**
